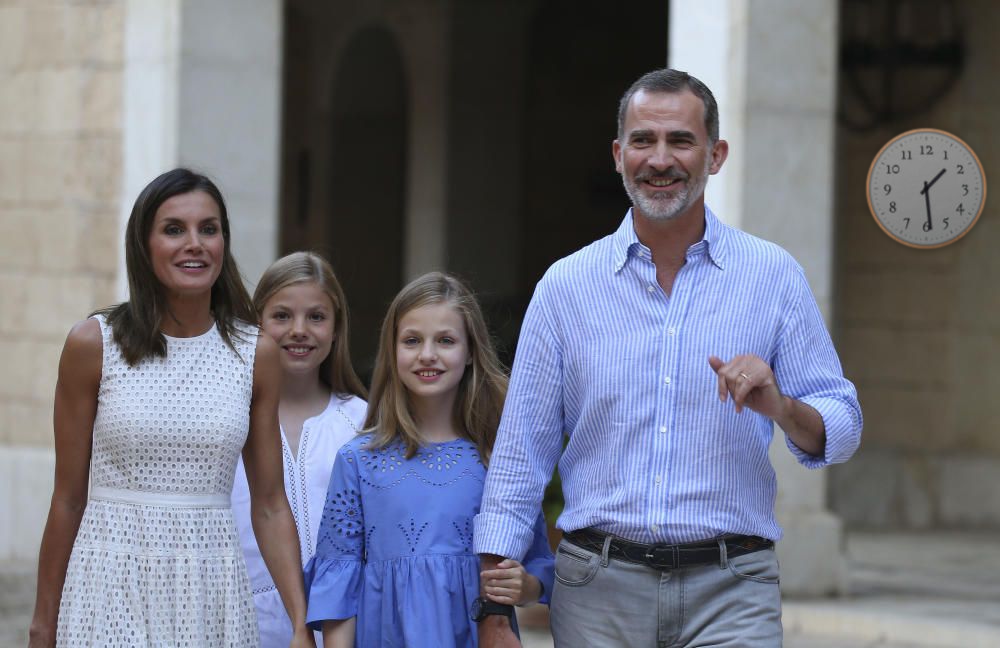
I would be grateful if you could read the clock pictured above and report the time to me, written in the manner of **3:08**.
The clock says **1:29**
